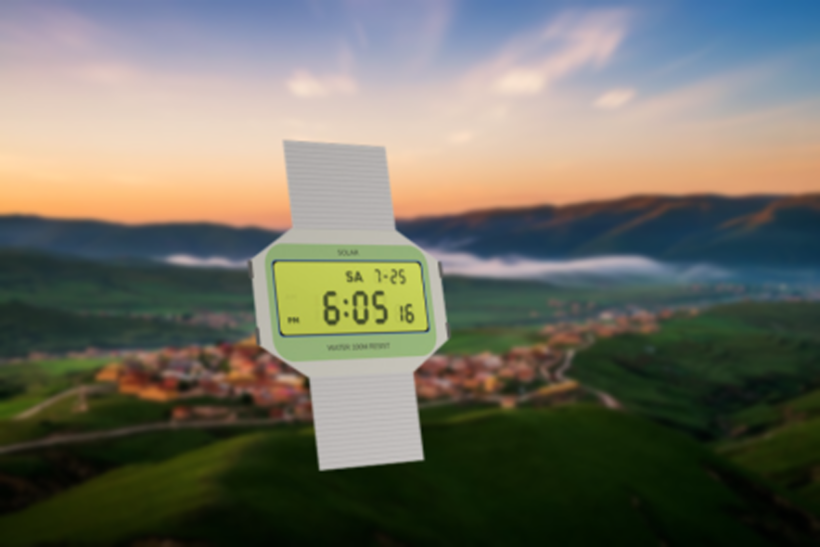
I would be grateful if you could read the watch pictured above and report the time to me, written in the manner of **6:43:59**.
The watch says **6:05:16**
